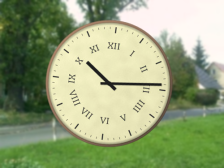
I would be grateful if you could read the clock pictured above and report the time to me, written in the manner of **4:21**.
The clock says **10:14**
